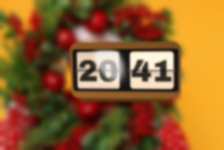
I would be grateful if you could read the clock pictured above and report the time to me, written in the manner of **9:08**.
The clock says **20:41**
